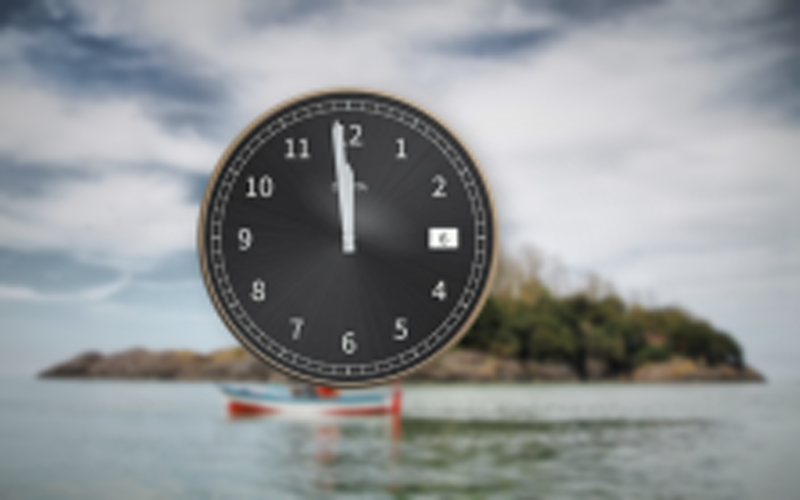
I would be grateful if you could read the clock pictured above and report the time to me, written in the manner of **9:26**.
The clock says **11:59**
